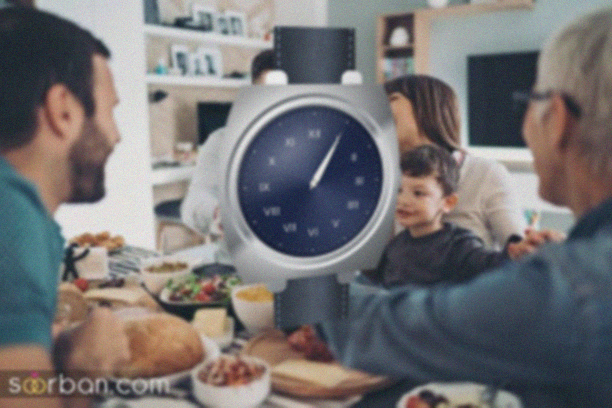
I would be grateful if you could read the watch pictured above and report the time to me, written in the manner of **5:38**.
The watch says **1:05**
